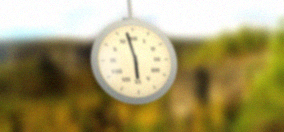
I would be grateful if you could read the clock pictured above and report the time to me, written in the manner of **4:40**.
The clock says **5:58**
